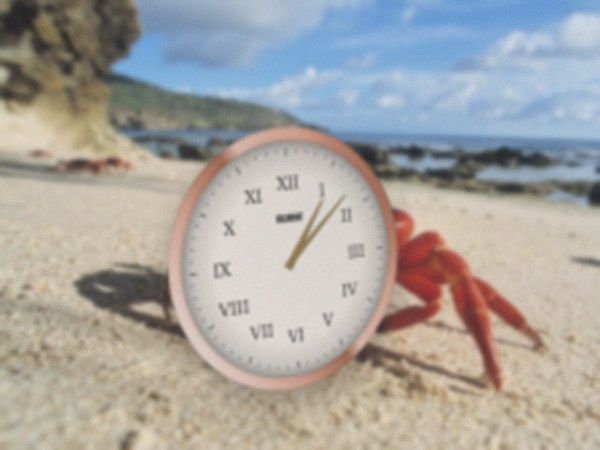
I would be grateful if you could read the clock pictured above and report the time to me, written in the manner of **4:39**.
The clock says **1:08**
